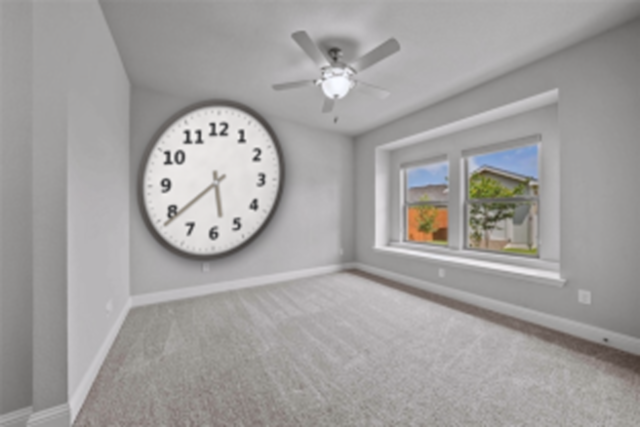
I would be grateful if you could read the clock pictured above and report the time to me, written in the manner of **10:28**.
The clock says **5:39**
